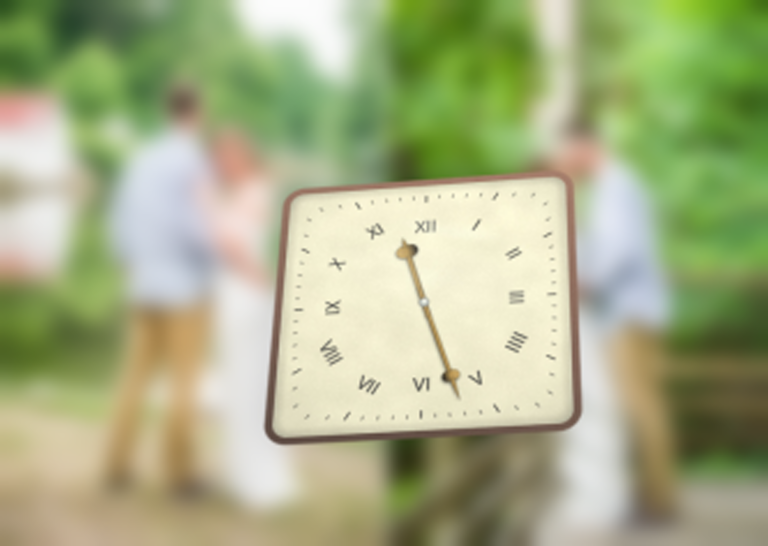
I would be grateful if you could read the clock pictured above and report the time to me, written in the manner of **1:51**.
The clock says **11:27**
